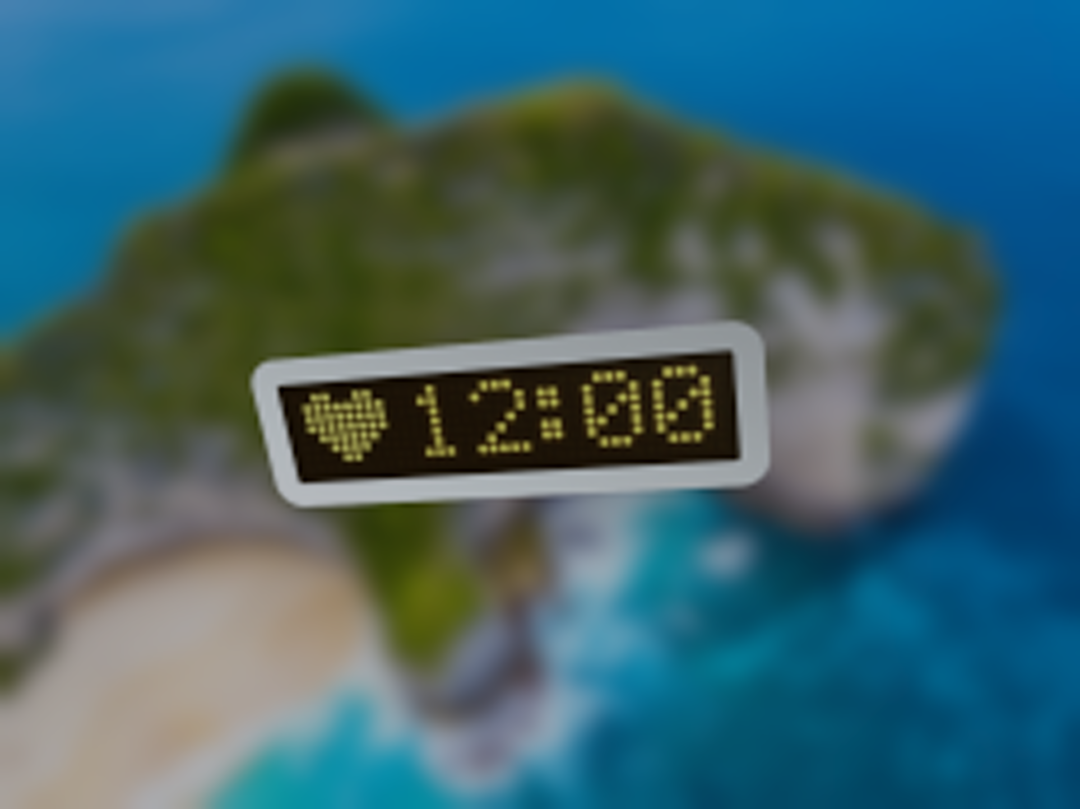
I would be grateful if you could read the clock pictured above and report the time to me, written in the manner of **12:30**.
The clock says **12:00**
